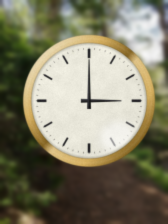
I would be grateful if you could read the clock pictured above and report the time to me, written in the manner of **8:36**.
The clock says **3:00**
